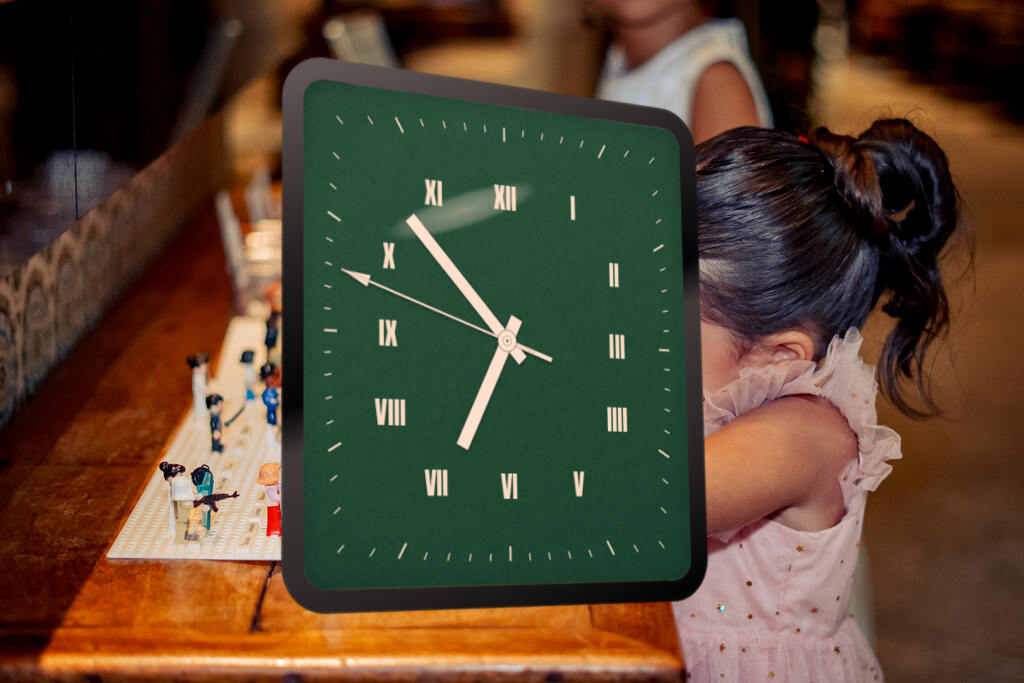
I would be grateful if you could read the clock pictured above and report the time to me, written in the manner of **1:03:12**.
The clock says **6:52:48**
